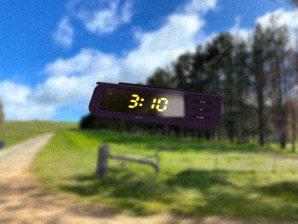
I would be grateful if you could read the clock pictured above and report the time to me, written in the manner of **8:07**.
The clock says **3:10**
